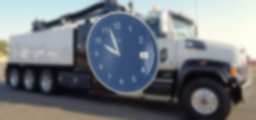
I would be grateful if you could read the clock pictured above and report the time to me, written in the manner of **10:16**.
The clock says **9:57**
